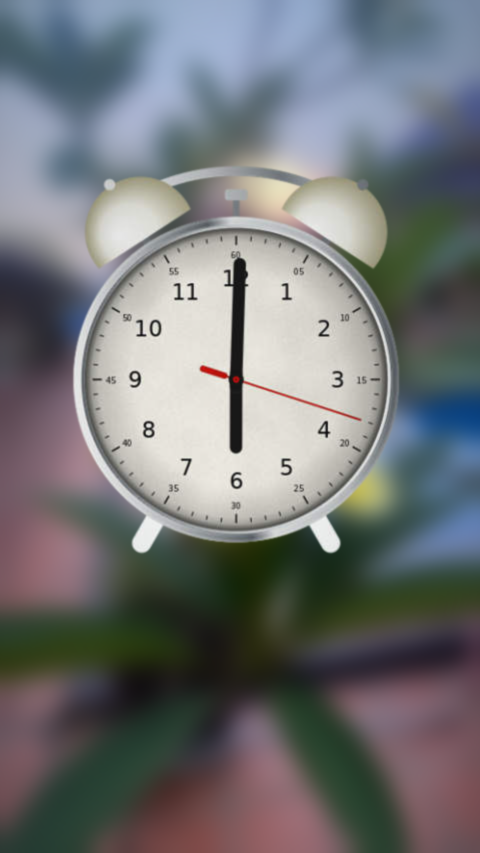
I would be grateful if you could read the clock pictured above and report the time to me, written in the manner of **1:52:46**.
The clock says **6:00:18**
